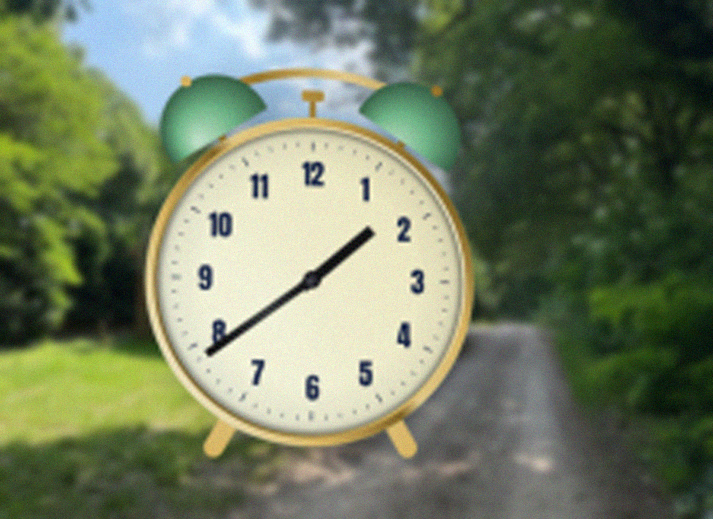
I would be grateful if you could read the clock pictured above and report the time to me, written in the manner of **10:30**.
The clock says **1:39**
